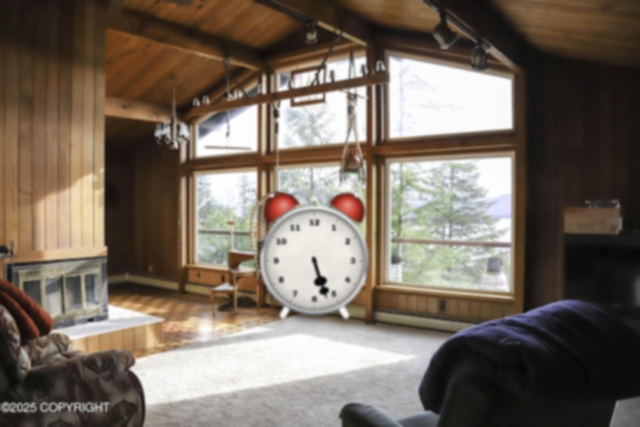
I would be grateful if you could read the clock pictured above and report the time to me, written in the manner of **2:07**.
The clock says **5:27**
